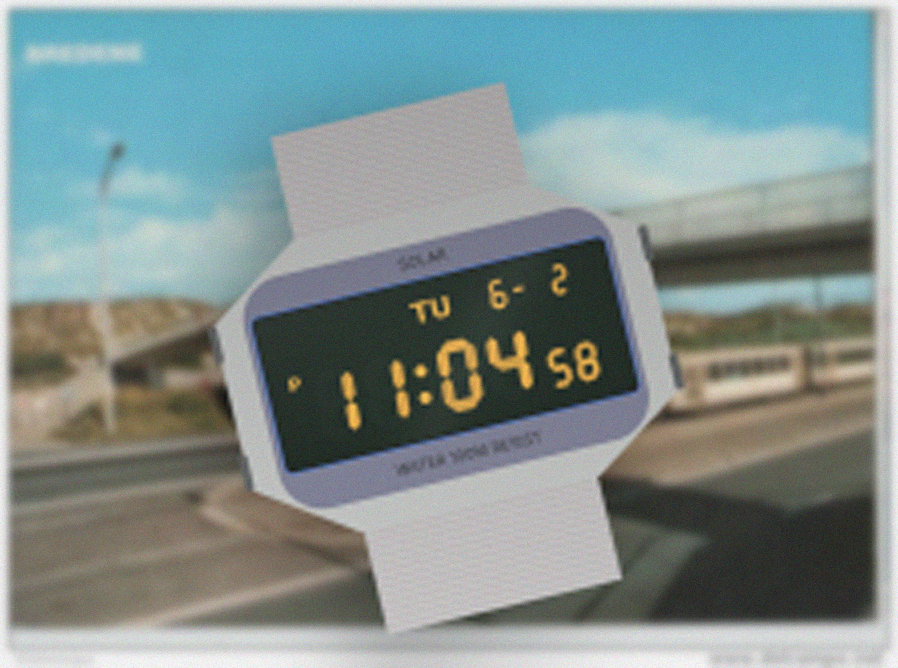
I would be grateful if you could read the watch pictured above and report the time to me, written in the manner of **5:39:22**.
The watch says **11:04:58**
